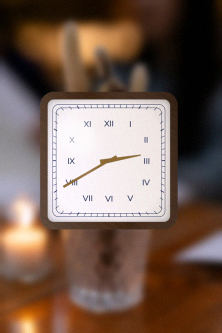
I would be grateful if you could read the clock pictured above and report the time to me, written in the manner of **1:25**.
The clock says **2:40**
